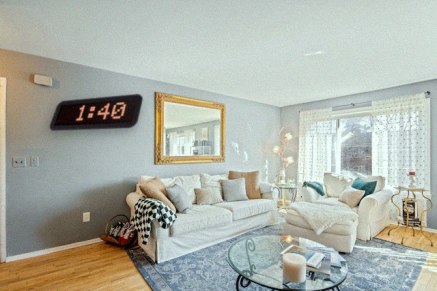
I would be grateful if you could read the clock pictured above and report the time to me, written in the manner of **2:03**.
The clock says **1:40**
